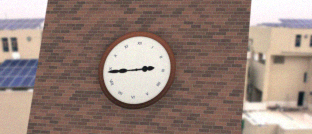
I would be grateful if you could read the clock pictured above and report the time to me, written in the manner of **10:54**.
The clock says **2:44**
